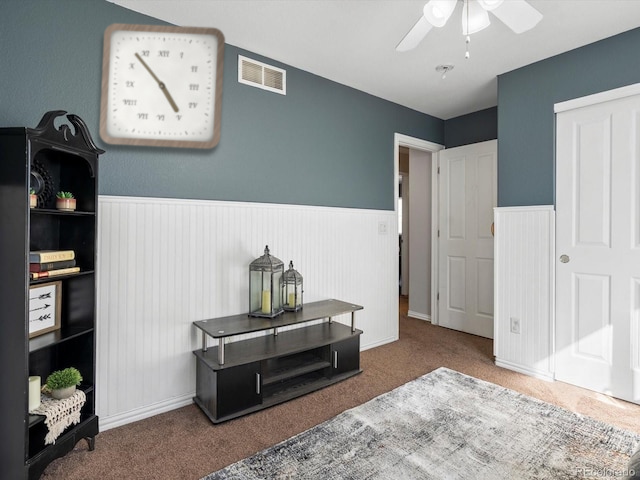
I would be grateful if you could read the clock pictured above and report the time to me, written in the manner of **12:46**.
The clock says **4:53**
